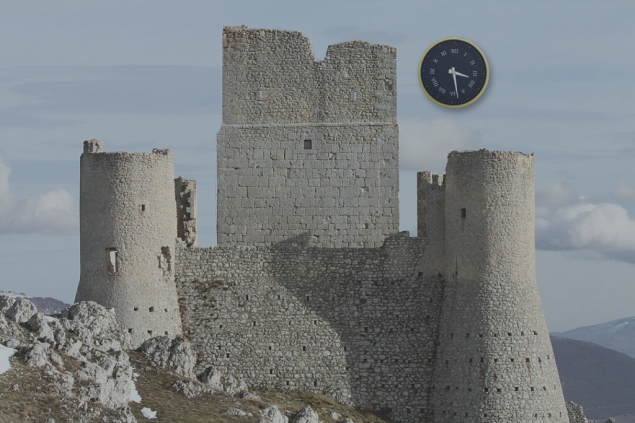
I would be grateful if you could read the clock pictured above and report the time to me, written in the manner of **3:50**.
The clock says **3:28**
